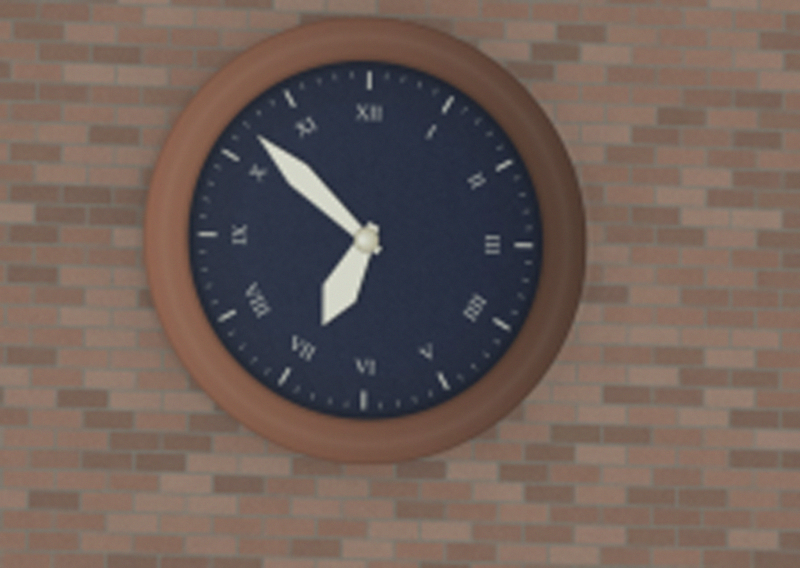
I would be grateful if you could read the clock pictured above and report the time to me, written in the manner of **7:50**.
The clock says **6:52**
